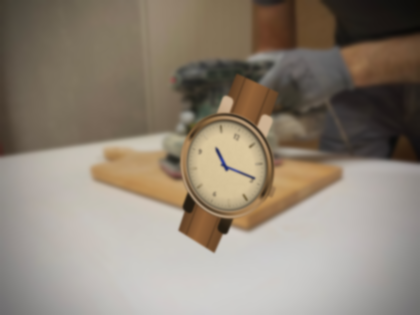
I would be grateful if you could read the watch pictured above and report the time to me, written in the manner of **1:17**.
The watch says **10:14**
